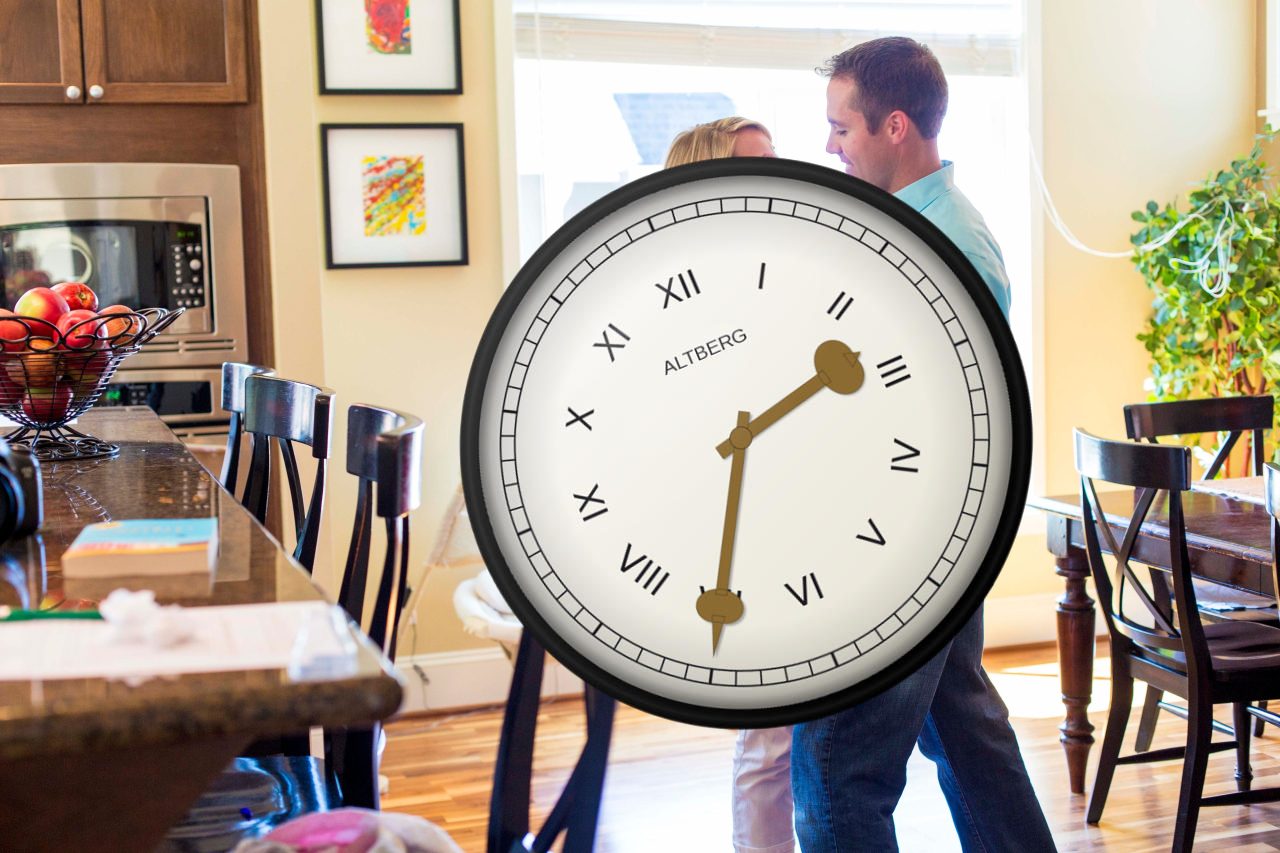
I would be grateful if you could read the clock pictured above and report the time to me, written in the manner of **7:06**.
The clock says **2:35**
